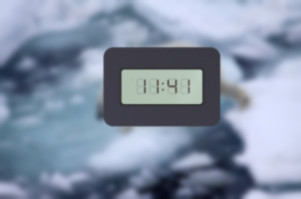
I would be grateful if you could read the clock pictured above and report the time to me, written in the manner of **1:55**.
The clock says **11:41**
